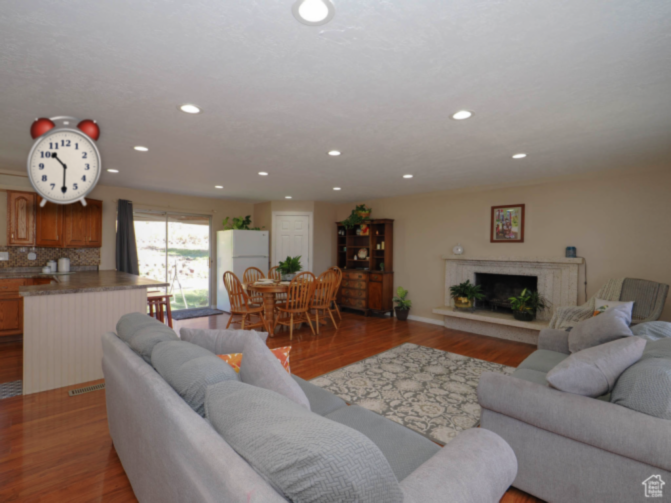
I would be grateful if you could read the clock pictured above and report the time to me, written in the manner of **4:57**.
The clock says **10:30**
